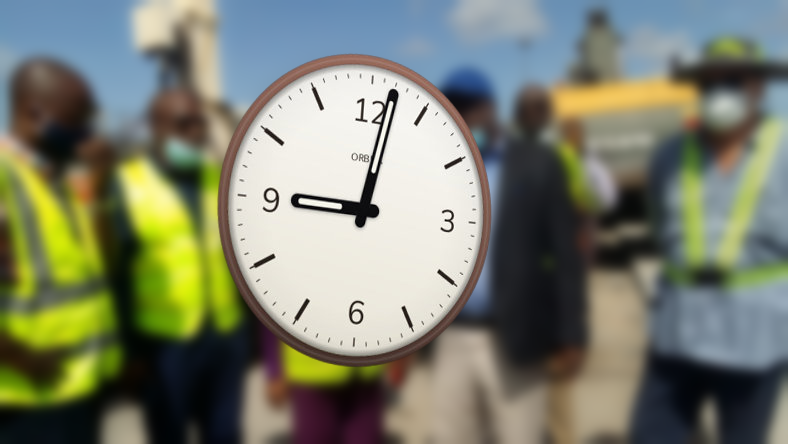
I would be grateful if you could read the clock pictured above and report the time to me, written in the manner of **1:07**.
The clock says **9:02**
